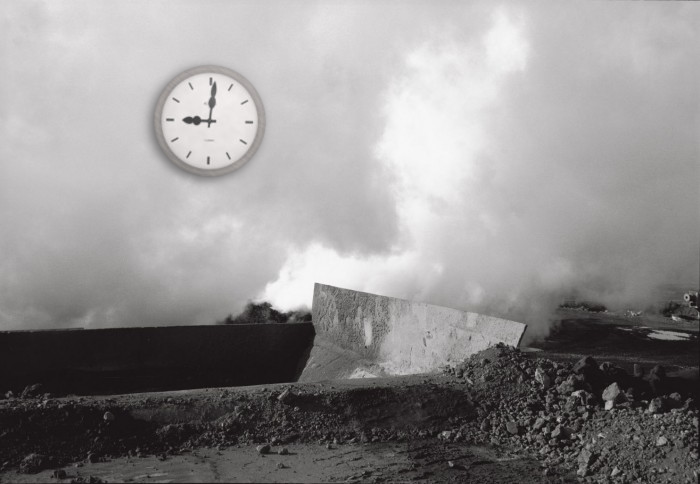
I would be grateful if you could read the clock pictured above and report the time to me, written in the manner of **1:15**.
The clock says **9:01**
